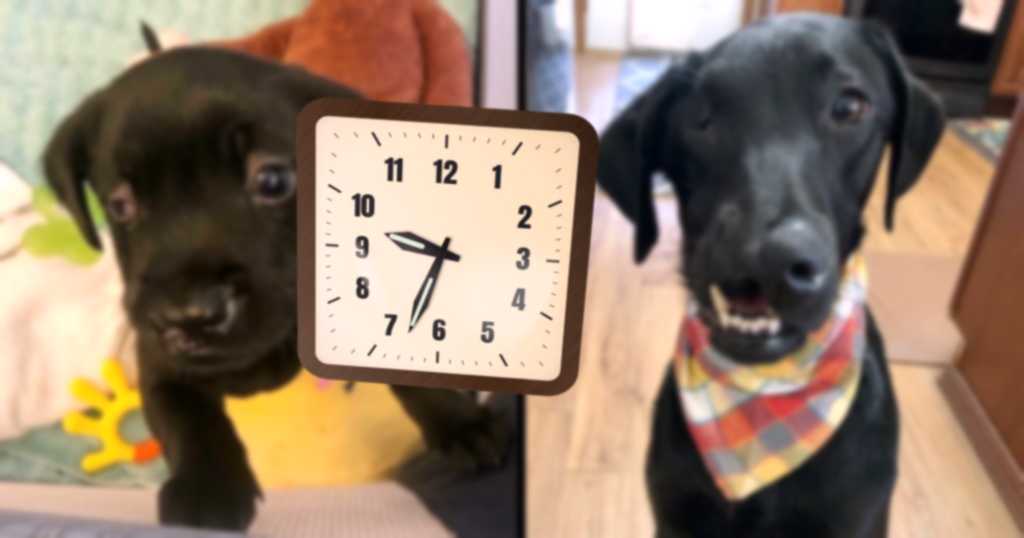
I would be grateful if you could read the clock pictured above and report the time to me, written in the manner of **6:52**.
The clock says **9:33**
